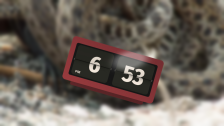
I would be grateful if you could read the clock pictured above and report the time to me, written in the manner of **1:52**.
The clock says **6:53**
